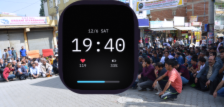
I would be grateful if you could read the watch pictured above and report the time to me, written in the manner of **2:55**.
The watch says **19:40**
